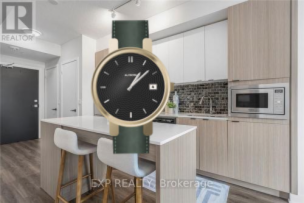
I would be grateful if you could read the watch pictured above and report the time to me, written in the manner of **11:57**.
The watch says **1:08**
